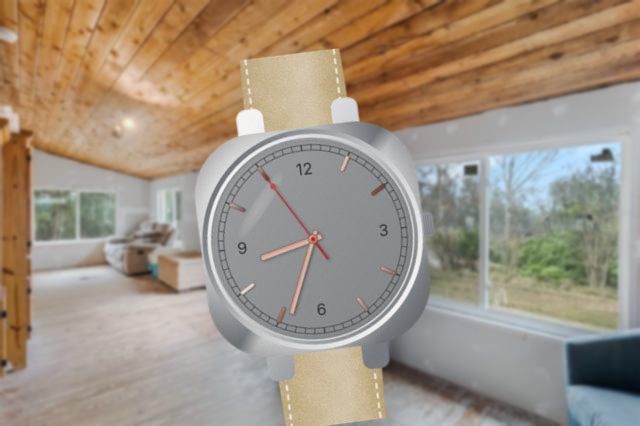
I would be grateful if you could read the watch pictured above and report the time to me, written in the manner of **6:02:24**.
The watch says **8:33:55**
